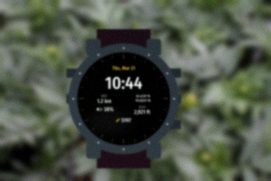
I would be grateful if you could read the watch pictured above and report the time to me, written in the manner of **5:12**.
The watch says **10:44**
